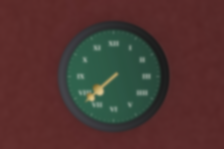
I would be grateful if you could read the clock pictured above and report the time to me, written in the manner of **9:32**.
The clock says **7:38**
